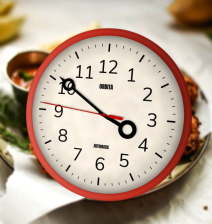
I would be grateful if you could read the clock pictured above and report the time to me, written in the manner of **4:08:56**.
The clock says **3:50:46**
